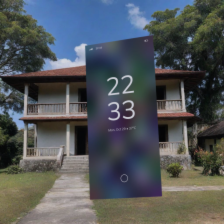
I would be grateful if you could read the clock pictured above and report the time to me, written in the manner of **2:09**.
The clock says **22:33**
